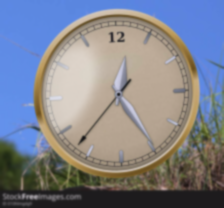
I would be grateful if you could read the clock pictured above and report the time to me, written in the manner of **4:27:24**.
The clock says **12:24:37**
